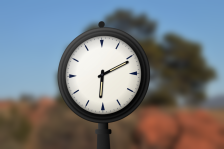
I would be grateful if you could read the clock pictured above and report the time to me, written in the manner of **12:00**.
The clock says **6:11**
